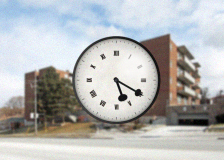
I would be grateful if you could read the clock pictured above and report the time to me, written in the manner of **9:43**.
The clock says **5:20**
